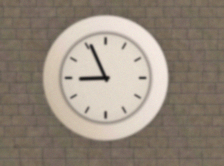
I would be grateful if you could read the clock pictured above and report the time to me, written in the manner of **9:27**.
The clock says **8:56**
